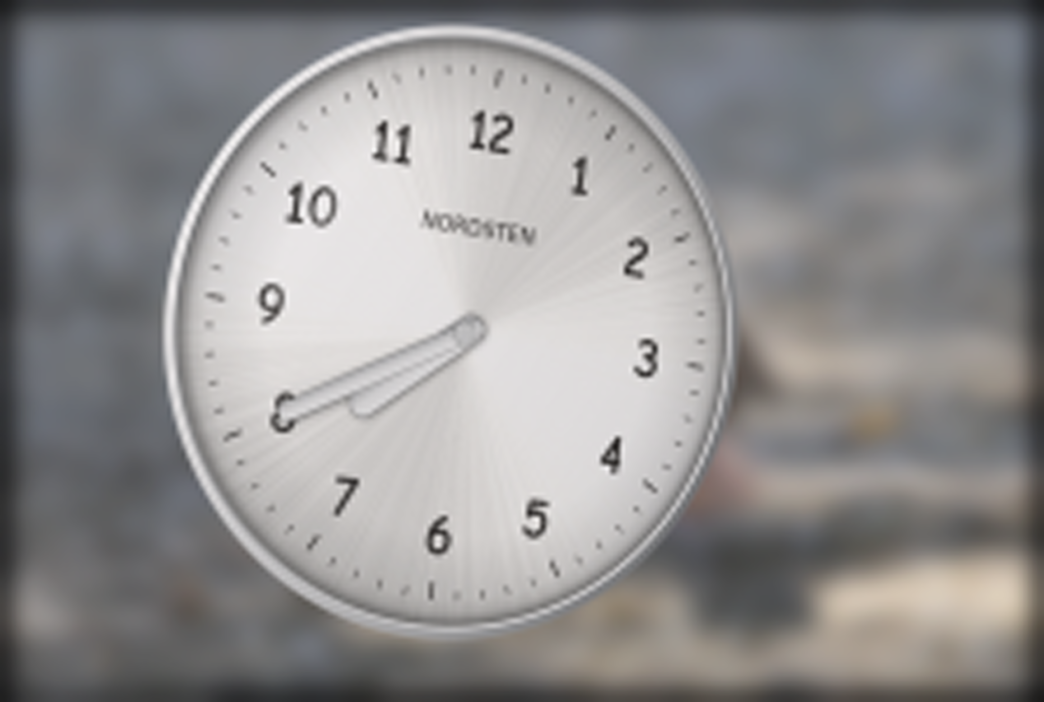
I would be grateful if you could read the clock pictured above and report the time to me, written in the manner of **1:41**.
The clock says **7:40**
